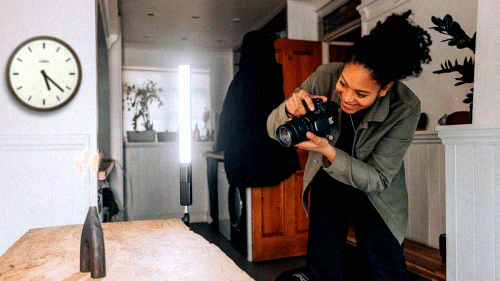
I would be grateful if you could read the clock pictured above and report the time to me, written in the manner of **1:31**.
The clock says **5:22**
